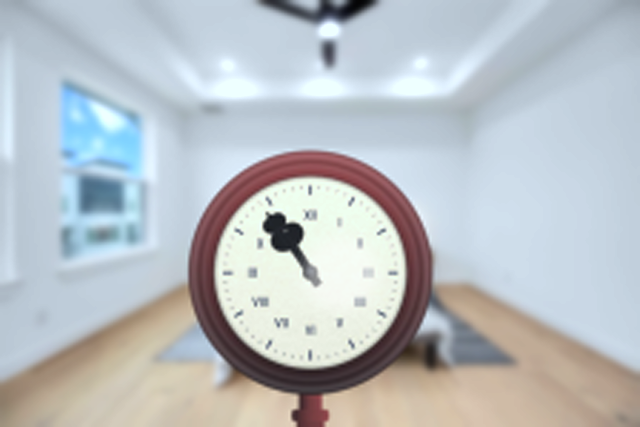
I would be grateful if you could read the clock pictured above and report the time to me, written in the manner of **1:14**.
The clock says **10:54**
